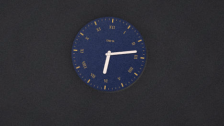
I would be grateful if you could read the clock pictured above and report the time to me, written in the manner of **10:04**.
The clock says **6:13**
